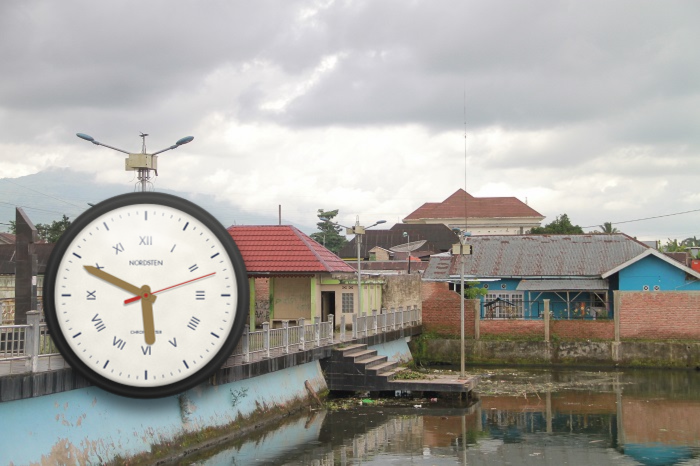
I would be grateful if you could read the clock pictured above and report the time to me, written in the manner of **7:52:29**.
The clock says **5:49:12**
